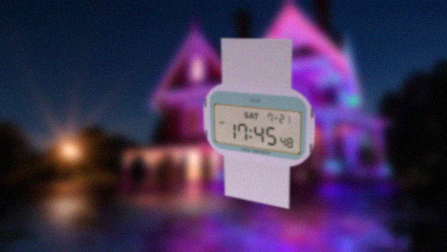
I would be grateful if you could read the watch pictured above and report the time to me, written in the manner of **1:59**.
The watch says **17:45**
